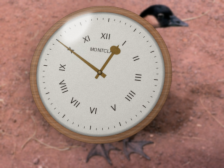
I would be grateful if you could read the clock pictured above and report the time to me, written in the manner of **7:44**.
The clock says **12:50**
